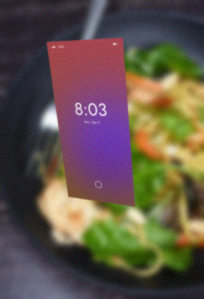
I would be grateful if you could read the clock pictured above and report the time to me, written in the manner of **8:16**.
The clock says **8:03**
